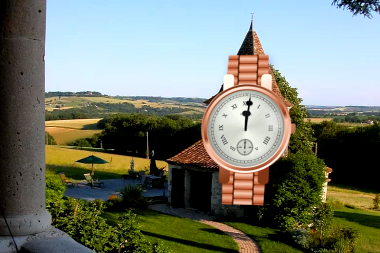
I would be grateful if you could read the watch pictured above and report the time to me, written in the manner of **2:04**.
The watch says **12:01**
